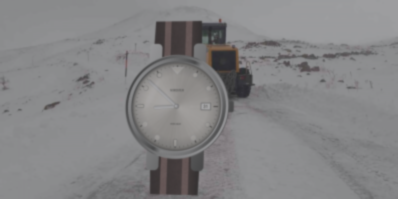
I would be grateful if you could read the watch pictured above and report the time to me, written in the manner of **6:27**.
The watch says **8:52**
